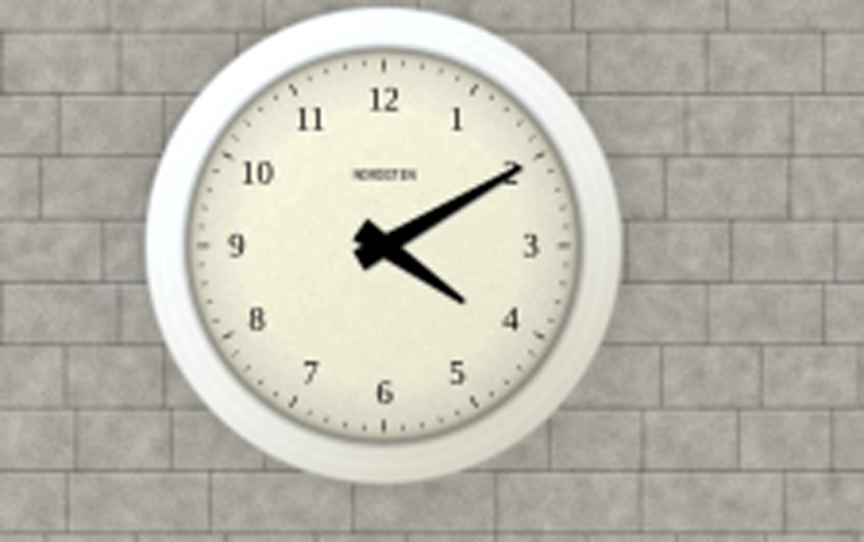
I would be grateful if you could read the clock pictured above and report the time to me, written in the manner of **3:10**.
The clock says **4:10**
